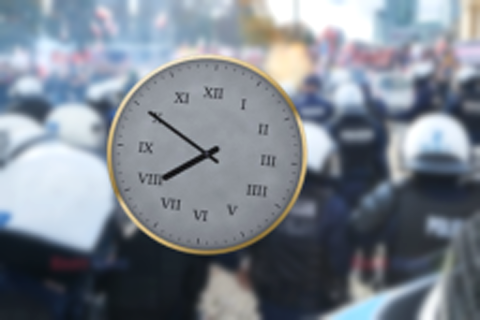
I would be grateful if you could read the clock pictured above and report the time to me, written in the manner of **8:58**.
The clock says **7:50**
